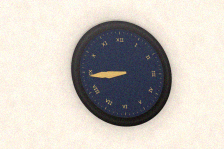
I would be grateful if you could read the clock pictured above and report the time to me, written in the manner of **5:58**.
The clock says **8:44**
